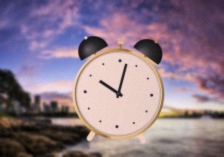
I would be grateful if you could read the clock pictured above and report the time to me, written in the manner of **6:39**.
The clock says **10:02**
